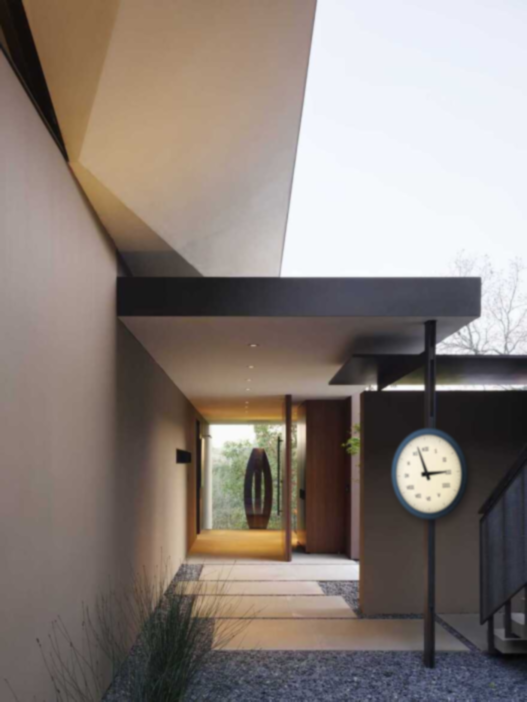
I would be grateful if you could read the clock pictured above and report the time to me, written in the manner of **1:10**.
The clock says **2:57**
